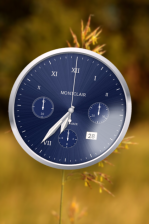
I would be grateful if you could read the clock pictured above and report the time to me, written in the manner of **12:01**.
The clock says **6:36**
